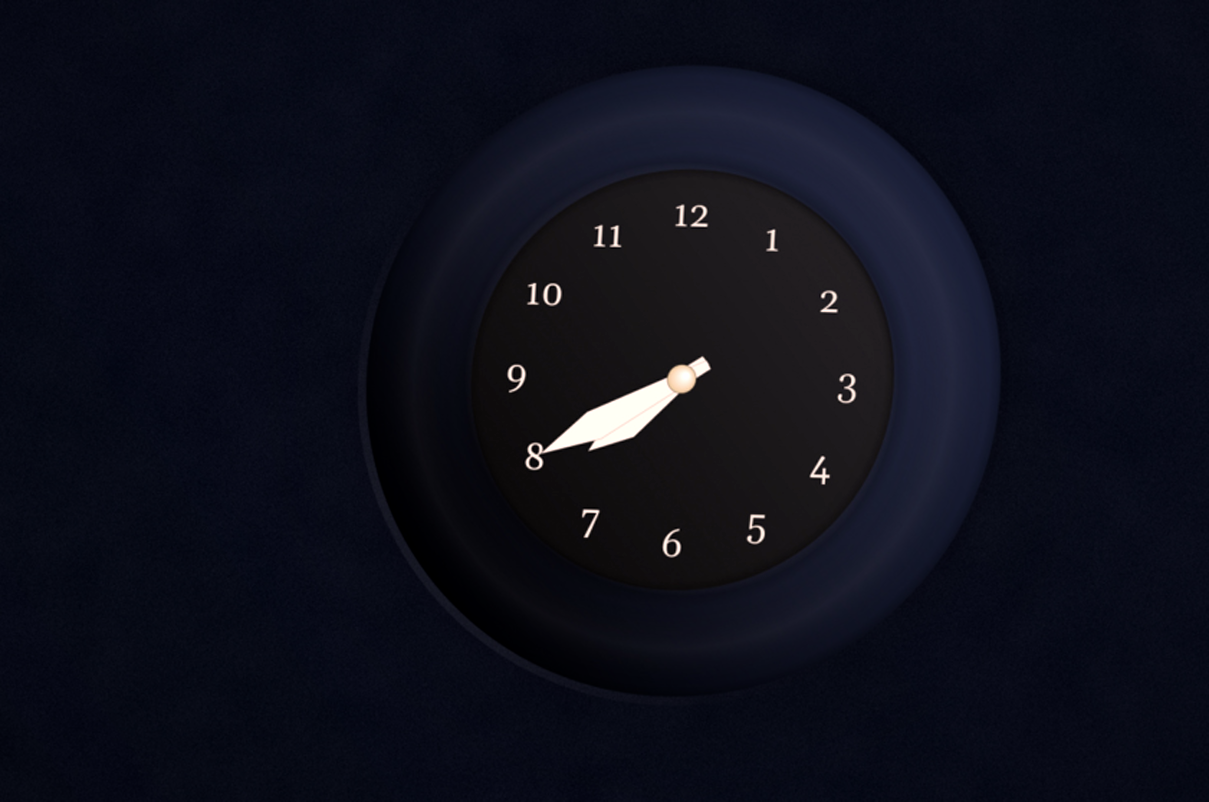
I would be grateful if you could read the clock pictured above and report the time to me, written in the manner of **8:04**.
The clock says **7:40**
